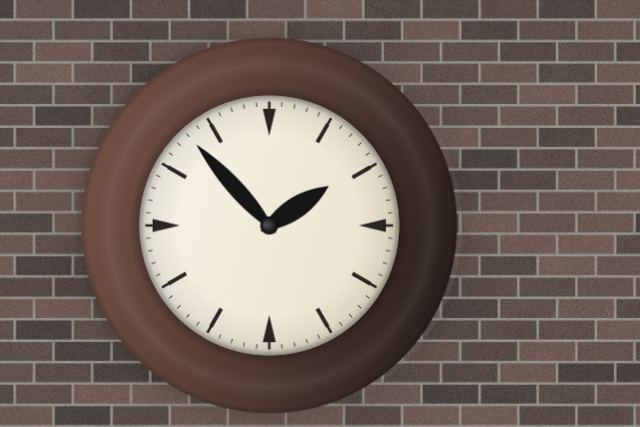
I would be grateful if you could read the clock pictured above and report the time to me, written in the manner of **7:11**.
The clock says **1:53**
